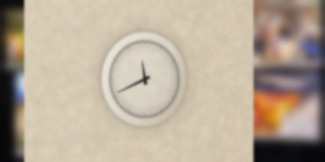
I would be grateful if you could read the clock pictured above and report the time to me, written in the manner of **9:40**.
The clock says **11:41**
